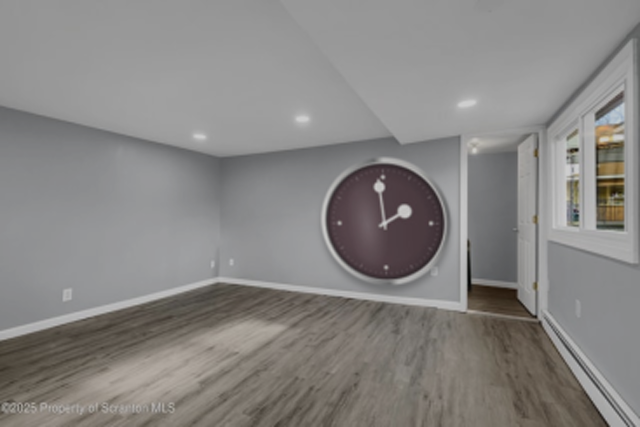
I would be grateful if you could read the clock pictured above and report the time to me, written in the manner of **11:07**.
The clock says **1:59**
